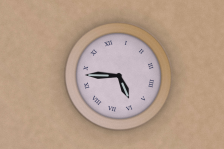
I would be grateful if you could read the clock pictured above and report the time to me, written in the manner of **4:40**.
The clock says **5:48**
